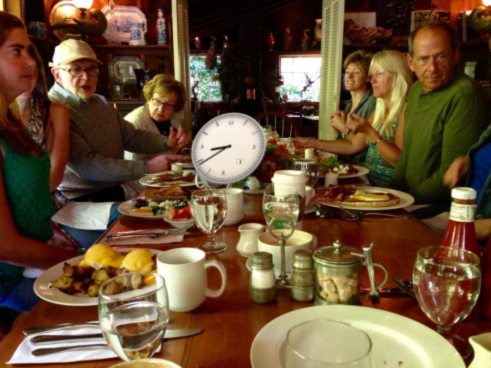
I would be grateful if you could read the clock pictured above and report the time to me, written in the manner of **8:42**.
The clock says **8:39**
